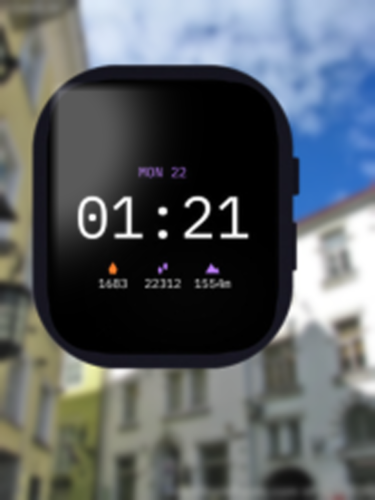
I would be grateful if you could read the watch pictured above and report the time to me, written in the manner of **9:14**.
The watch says **1:21**
